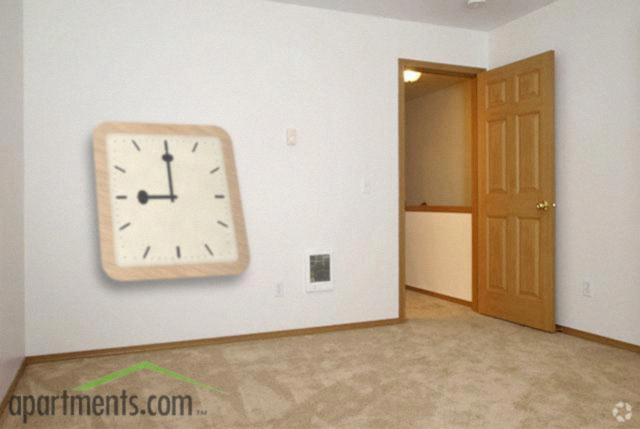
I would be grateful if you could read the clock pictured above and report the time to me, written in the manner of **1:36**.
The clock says **9:00**
